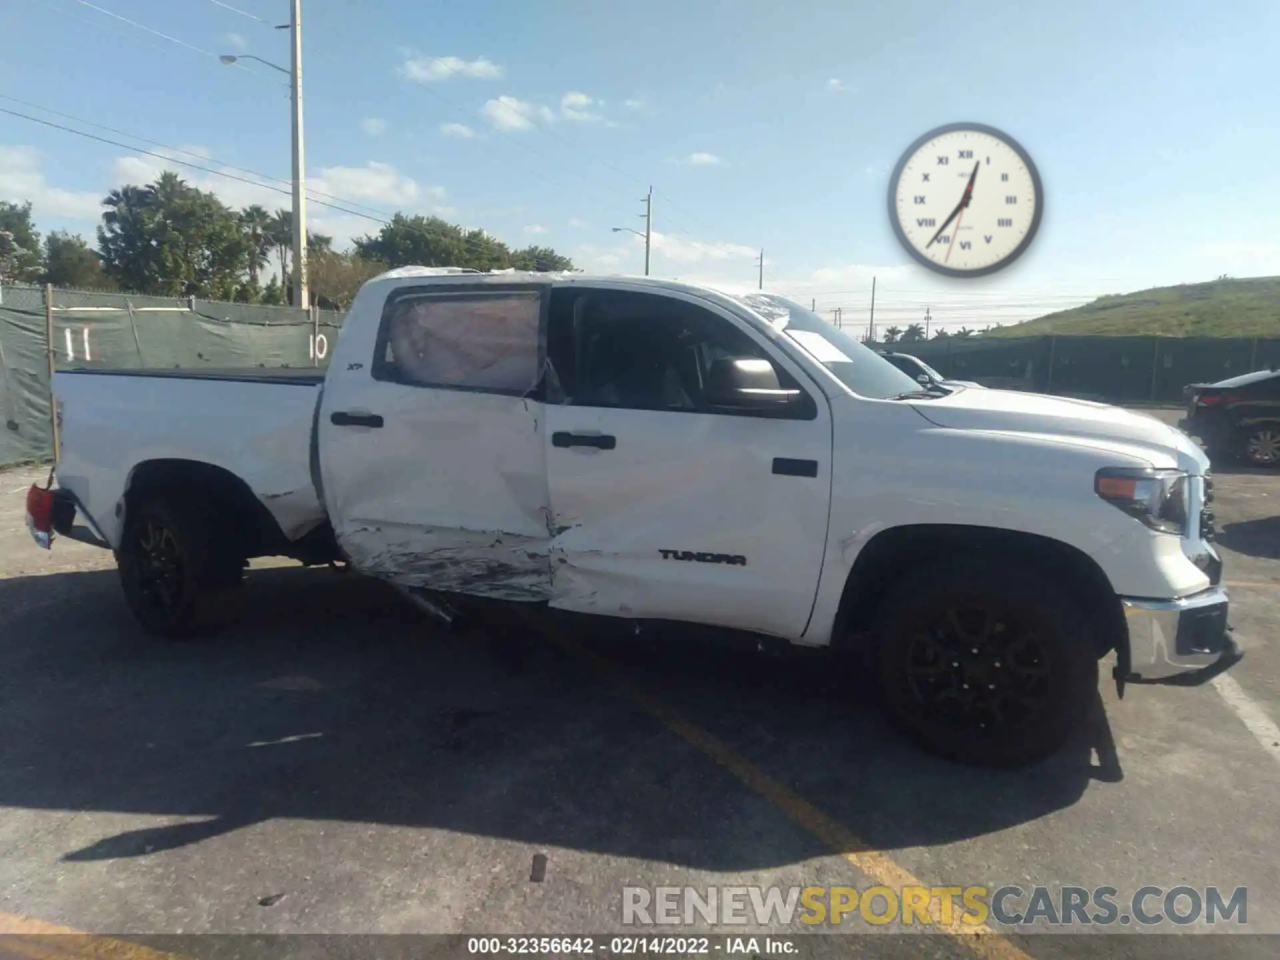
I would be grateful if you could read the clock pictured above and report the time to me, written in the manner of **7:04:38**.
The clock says **12:36:33**
